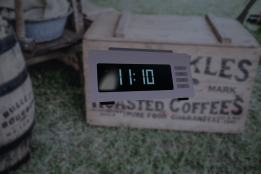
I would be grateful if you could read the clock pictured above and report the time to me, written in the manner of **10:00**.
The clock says **11:10**
